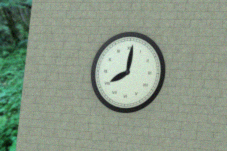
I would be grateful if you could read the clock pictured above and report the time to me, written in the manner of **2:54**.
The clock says **8:01**
